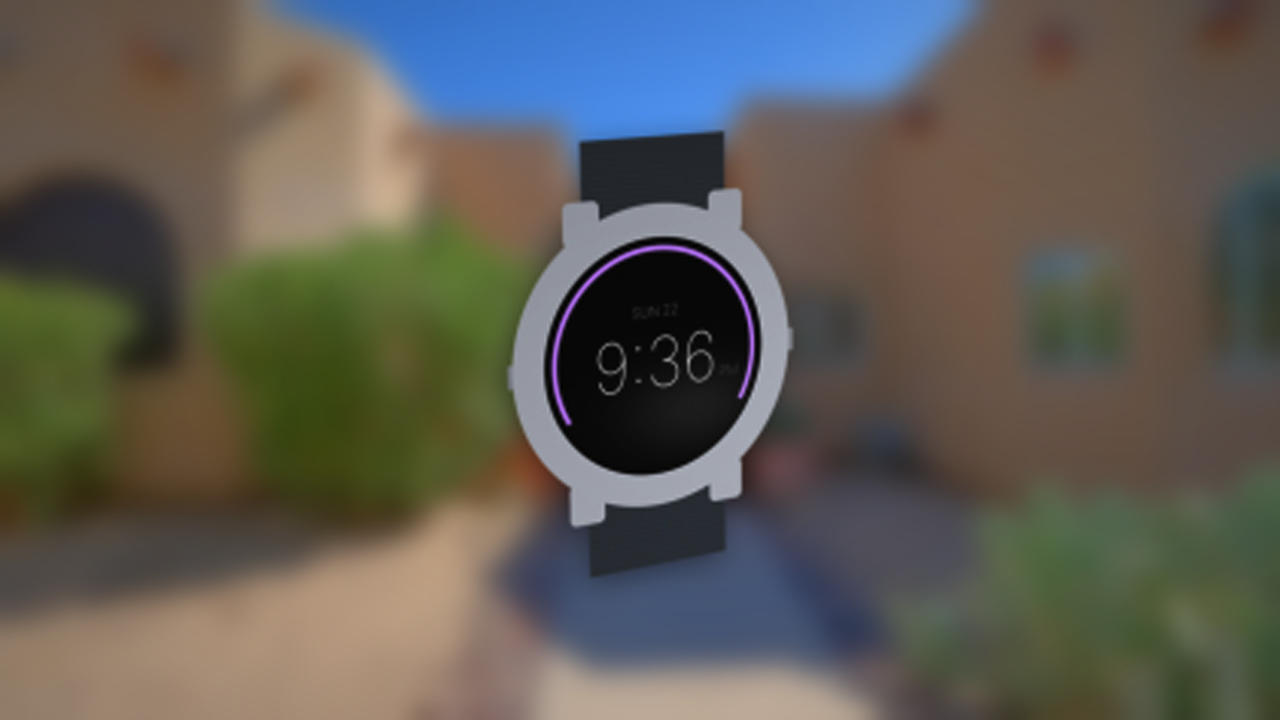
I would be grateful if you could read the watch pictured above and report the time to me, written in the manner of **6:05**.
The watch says **9:36**
